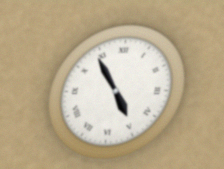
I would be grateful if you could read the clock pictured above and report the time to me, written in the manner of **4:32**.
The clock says **4:54**
